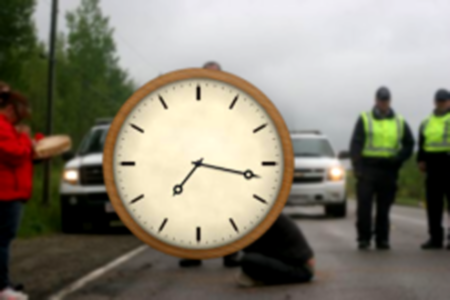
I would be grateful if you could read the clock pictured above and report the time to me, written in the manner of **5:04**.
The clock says **7:17**
